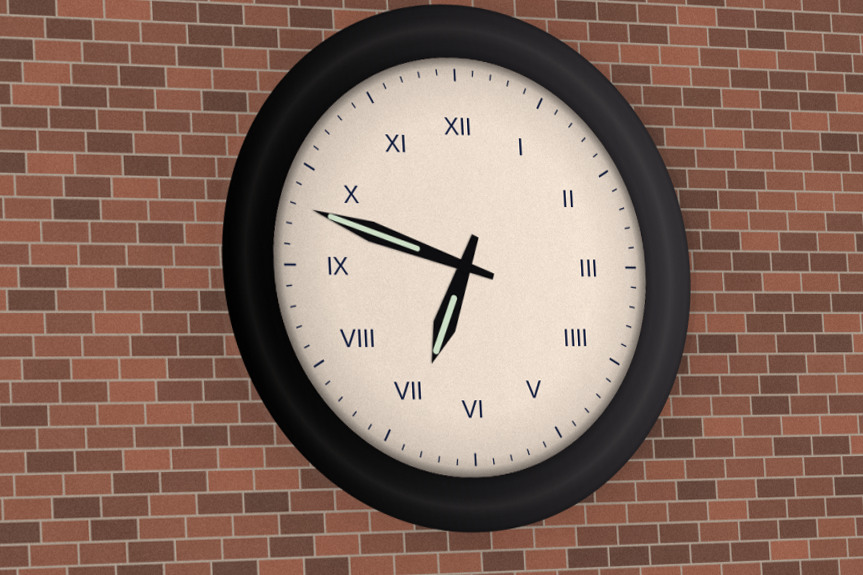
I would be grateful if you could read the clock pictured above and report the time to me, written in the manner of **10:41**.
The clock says **6:48**
